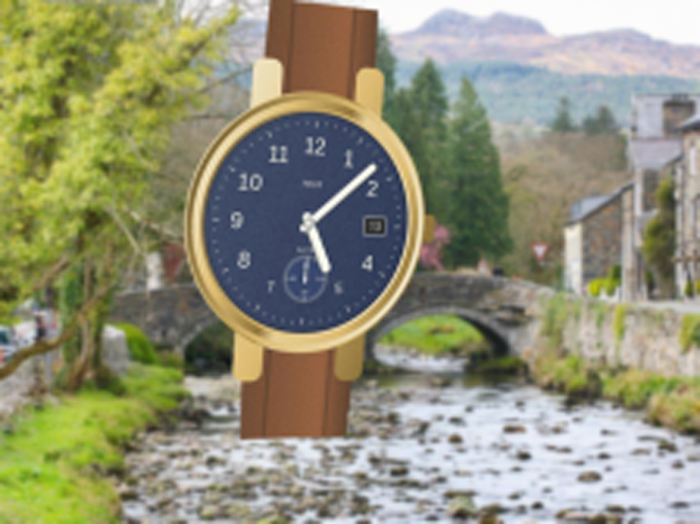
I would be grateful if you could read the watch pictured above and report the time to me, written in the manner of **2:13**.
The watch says **5:08**
